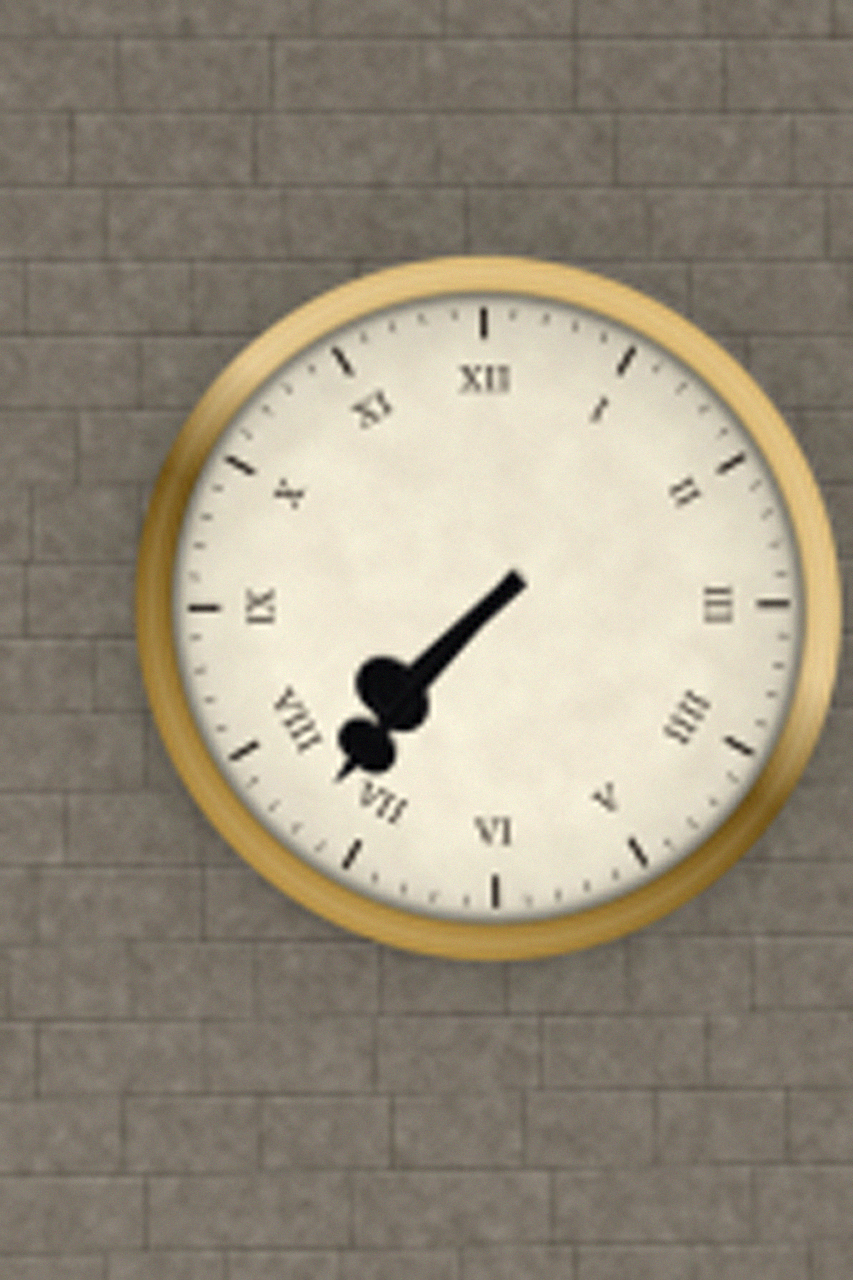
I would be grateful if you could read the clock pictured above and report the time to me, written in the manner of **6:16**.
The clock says **7:37**
